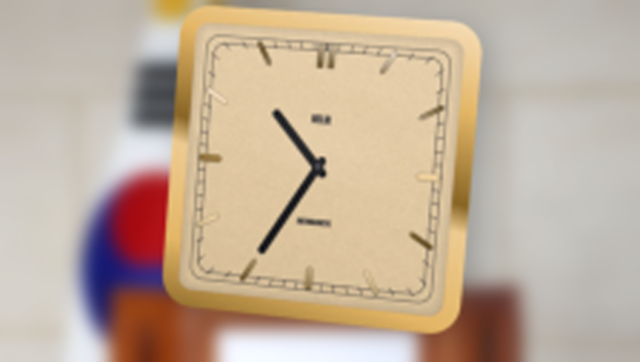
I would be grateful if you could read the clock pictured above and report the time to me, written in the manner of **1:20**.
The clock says **10:35**
